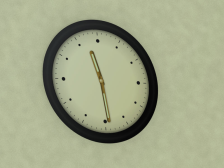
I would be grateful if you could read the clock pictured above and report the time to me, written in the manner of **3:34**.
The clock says **11:29**
